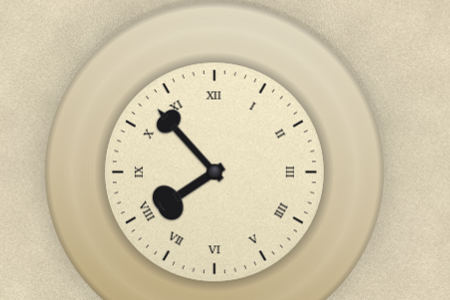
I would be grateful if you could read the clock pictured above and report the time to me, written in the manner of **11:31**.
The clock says **7:53**
